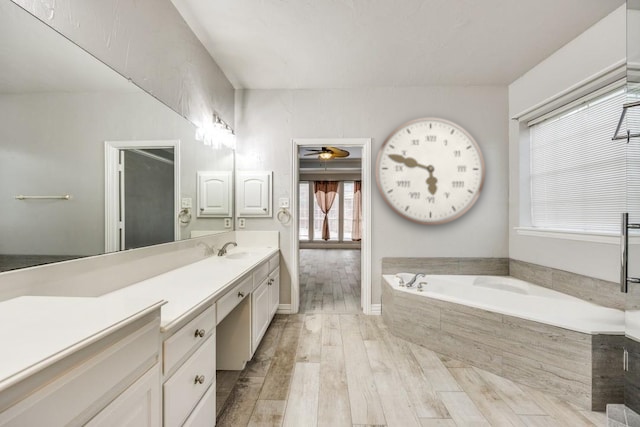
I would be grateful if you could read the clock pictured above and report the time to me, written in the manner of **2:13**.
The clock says **5:48**
